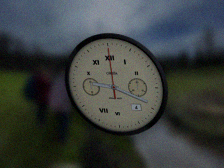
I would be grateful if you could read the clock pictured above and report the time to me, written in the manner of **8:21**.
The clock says **9:19**
